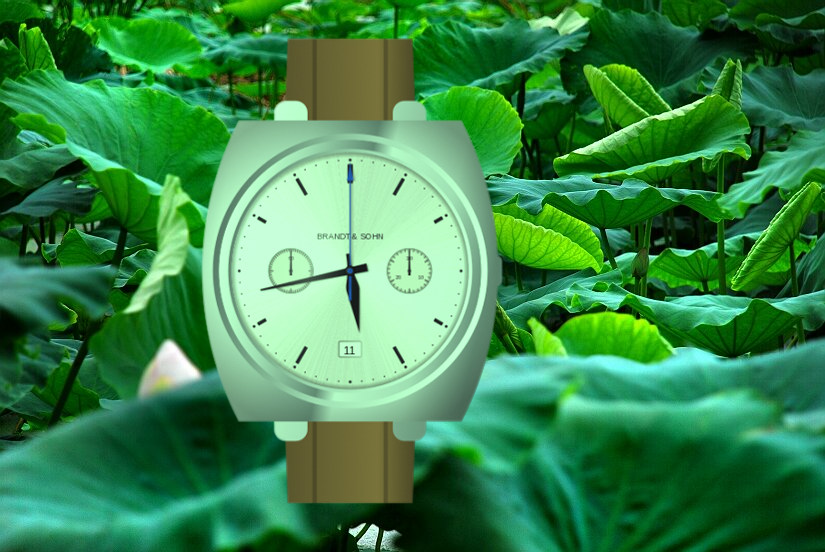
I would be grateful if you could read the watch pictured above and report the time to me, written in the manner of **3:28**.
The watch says **5:43**
